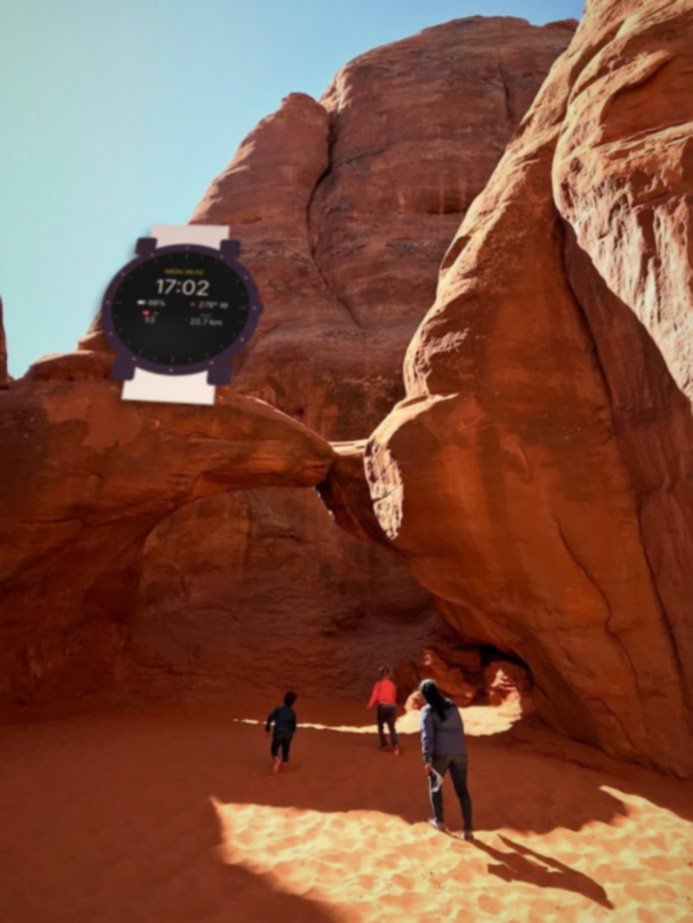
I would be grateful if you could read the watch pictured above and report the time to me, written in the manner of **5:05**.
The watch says **17:02**
